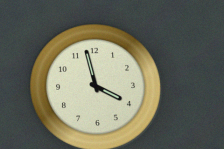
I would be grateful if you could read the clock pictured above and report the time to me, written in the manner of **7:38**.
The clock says **3:58**
